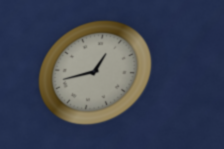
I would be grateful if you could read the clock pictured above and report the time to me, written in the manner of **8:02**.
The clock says **12:42**
